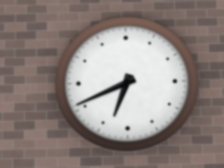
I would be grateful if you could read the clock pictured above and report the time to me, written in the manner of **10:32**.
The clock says **6:41**
